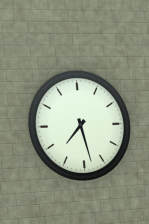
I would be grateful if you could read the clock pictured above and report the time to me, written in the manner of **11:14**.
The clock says **7:28**
